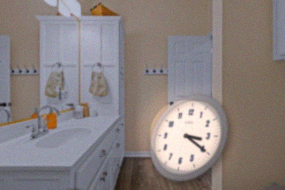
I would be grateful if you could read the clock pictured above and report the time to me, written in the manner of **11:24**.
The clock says **3:20**
